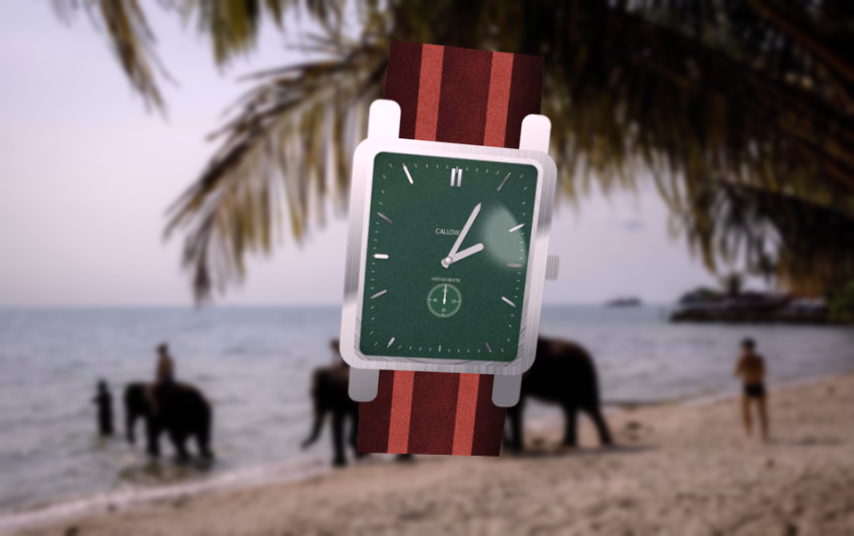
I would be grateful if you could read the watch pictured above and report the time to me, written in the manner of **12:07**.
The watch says **2:04**
